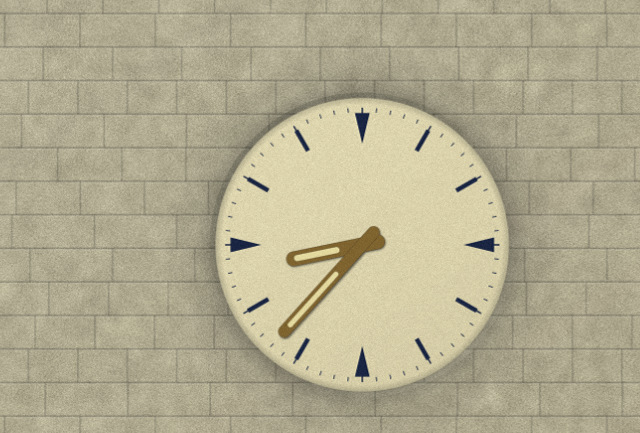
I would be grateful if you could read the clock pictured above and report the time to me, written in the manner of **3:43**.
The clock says **8:37**
